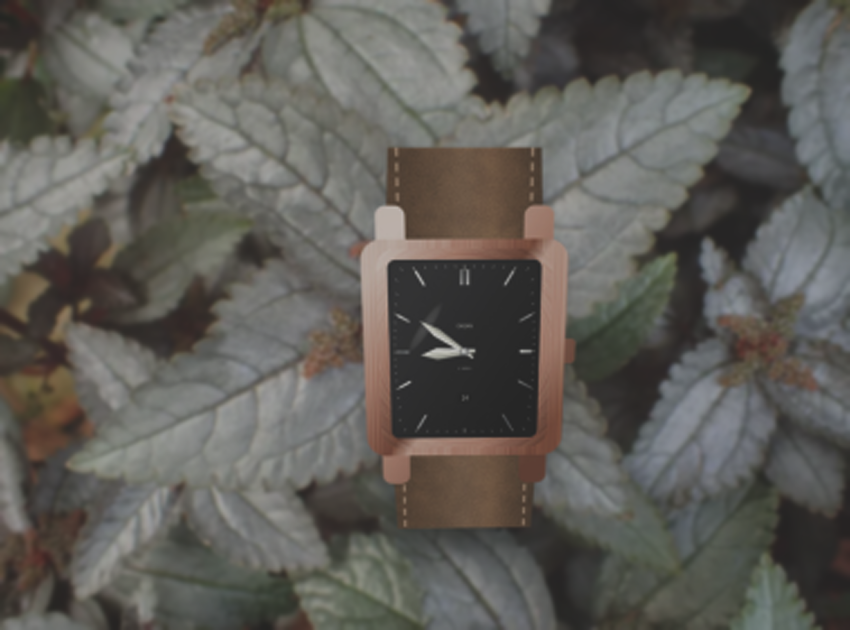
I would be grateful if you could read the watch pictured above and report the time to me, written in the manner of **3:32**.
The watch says **8:51**
